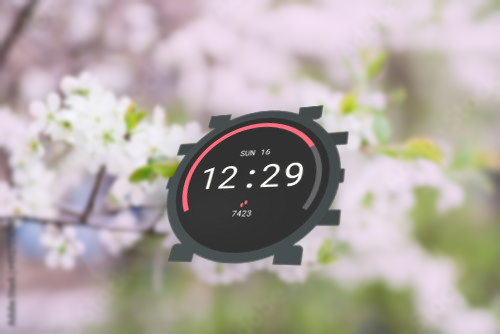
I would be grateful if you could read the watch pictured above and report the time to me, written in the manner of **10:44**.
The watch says **12:29**
